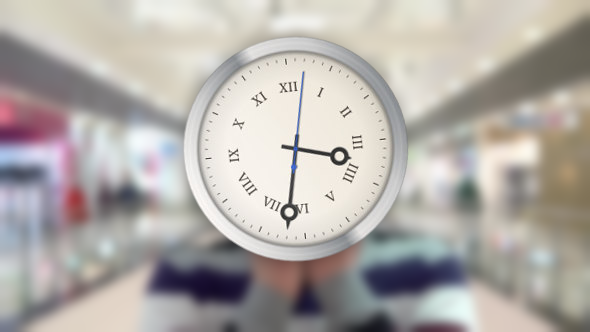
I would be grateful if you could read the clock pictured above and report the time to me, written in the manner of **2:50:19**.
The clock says **3:32:02**
